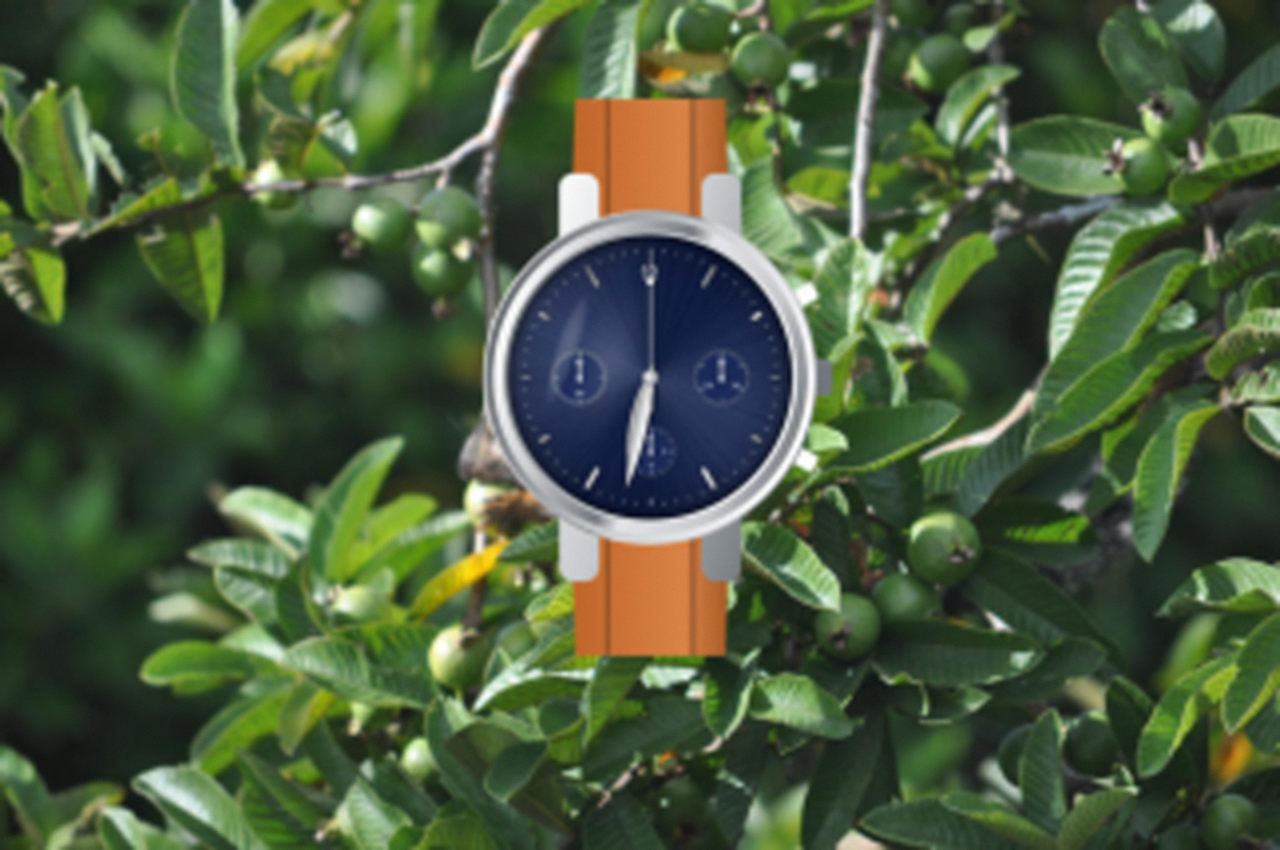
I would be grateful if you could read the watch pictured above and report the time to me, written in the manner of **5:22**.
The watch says **6:32**
